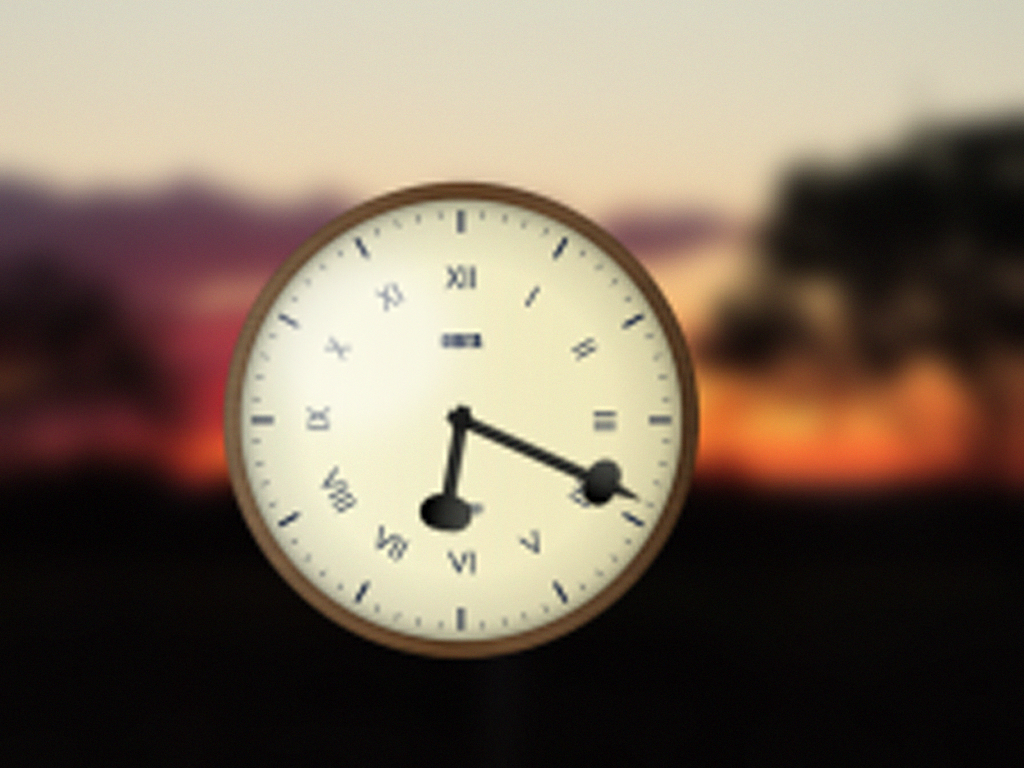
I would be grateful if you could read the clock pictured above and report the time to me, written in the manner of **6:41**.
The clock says **6:19**
